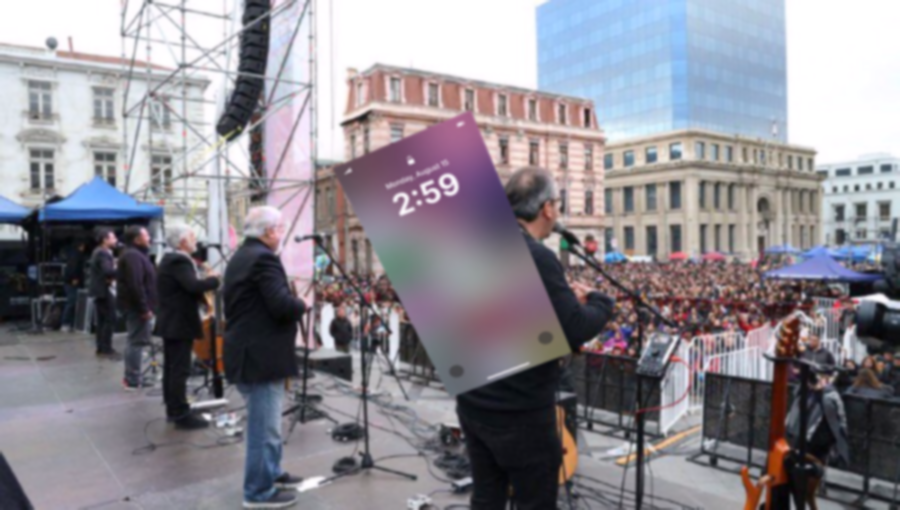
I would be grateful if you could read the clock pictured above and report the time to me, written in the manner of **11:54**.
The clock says **2:59**
